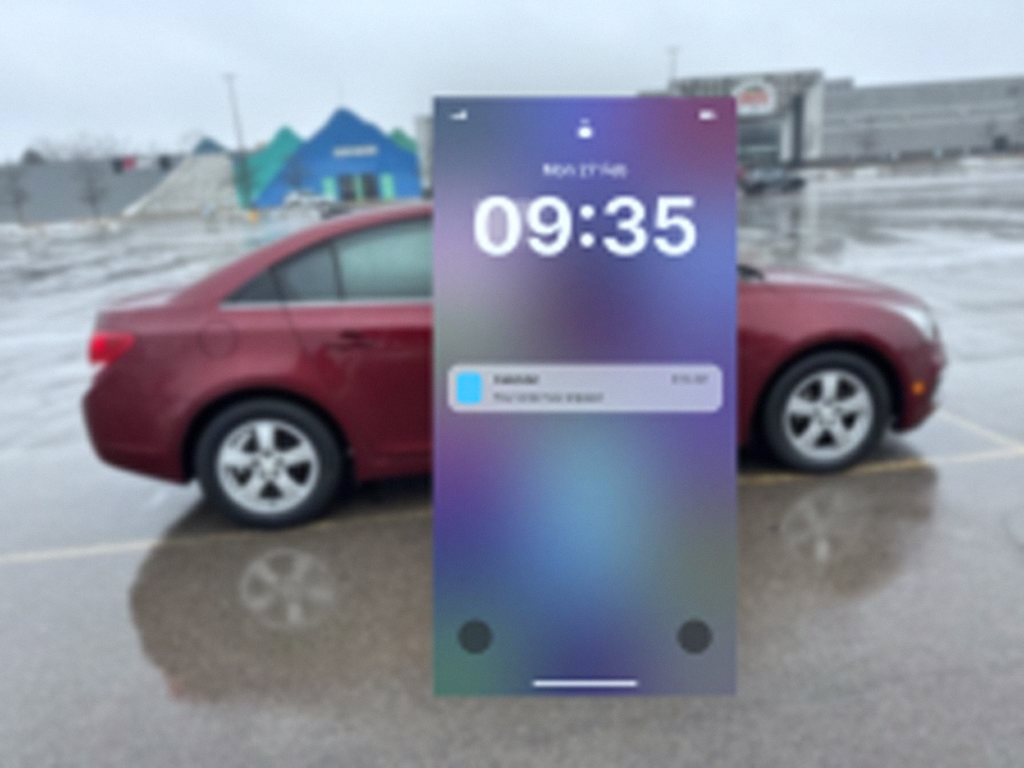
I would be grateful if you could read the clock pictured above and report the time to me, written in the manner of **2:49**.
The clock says **9:35**
